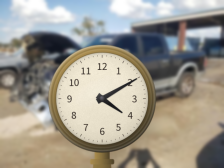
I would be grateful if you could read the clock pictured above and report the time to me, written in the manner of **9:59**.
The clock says **4:10**
